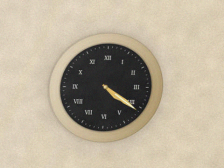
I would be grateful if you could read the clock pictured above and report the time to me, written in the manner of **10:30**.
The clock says **4:21**
